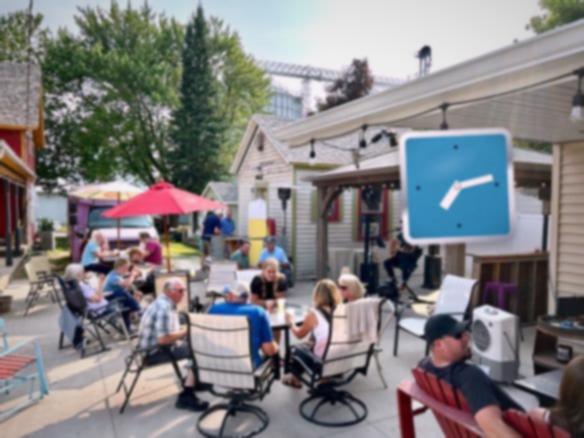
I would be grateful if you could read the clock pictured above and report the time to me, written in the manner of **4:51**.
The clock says **7:13**
